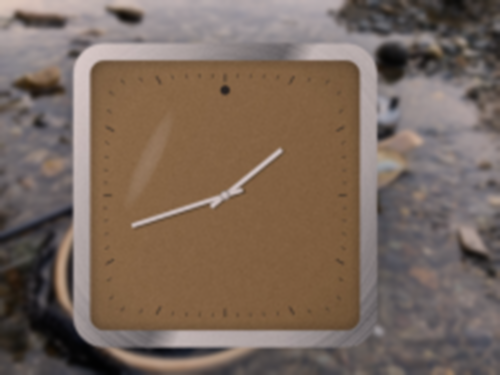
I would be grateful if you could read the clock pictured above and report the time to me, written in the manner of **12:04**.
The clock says **1:42**
